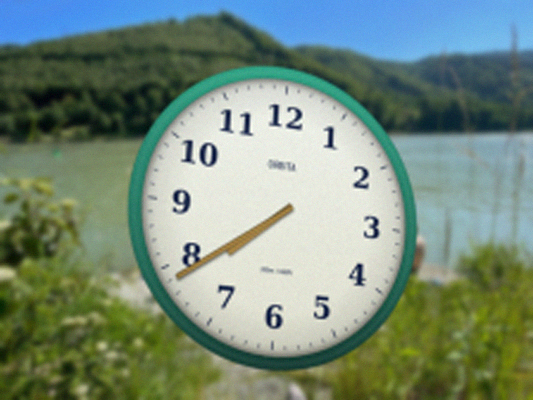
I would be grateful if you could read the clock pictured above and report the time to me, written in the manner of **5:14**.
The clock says **7:39**
